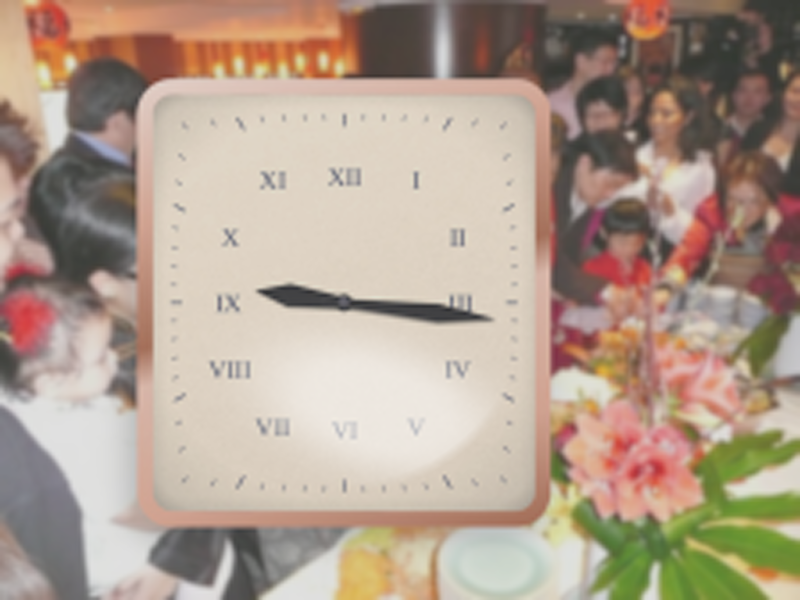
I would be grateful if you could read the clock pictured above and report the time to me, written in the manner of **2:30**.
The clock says **9:16**
